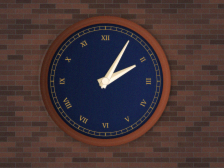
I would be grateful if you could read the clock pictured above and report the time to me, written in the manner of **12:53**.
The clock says **2:05**
